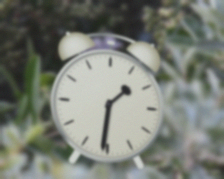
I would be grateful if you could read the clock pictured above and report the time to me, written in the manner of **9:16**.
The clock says **1:31**
